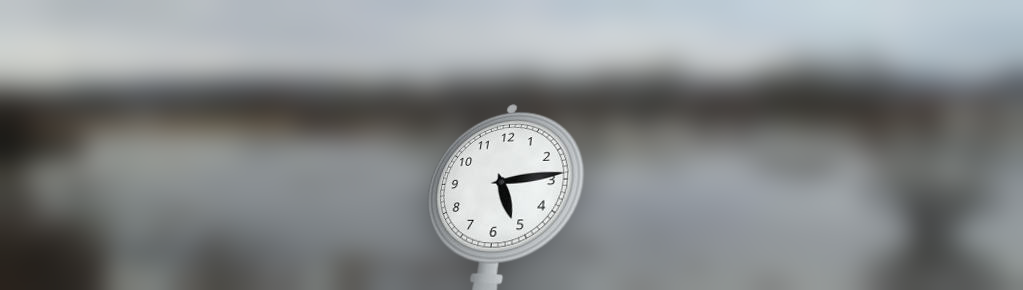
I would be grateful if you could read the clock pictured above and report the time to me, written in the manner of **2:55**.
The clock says **5:14**
